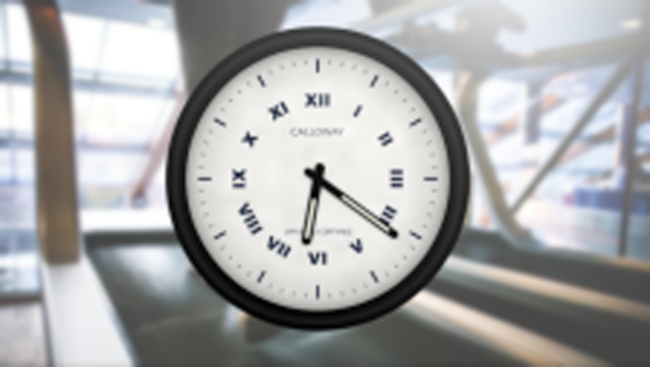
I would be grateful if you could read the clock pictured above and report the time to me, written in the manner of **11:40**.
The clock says **6:21**
